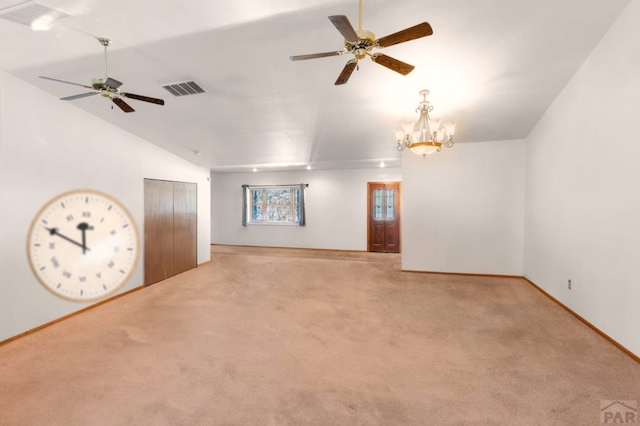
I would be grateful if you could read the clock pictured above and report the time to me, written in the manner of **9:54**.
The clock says **11:49**
